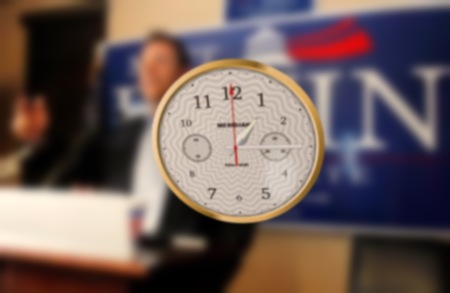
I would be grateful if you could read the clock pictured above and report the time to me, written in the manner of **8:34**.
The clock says **1:15**
